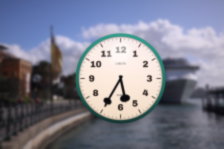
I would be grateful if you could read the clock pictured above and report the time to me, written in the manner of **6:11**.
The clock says **5:35**
